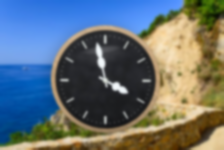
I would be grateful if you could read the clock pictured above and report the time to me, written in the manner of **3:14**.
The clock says **3:58**
